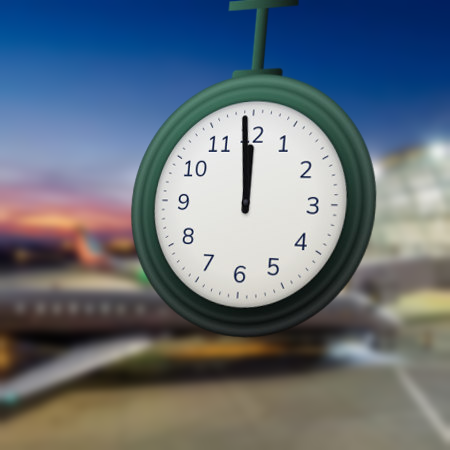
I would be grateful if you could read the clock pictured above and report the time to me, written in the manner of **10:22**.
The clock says **11:59**
